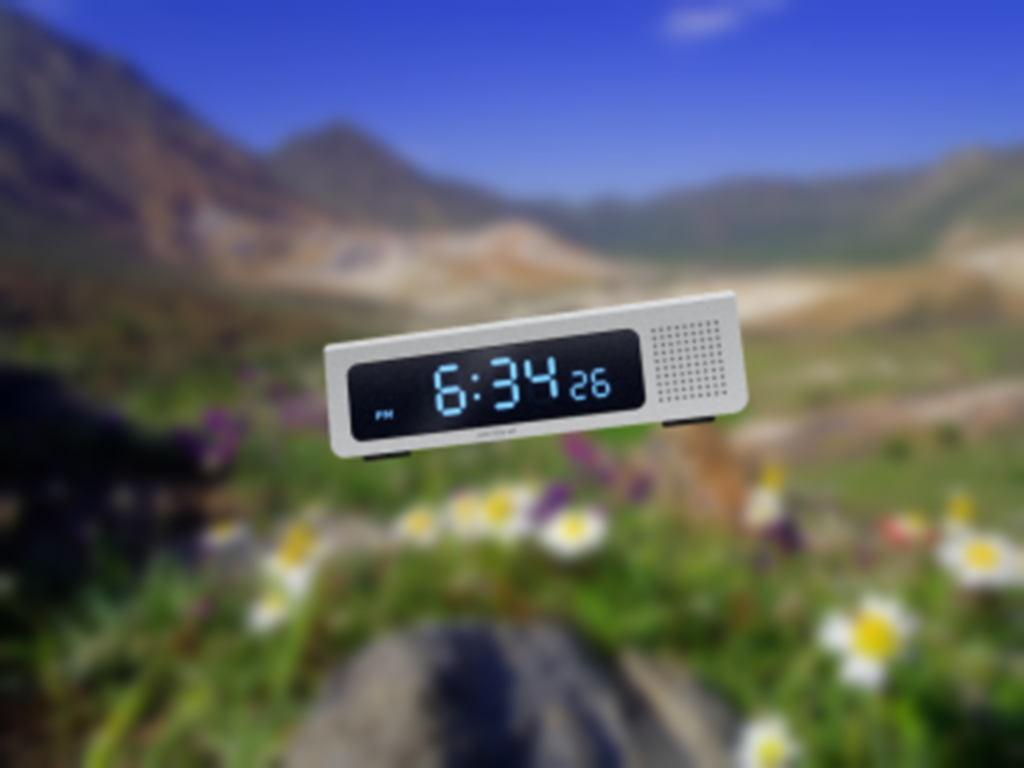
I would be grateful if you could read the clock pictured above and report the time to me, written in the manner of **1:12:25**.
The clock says **6:34:26**
